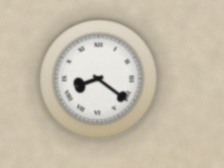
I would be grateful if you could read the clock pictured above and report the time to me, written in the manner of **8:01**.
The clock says **8:21**
